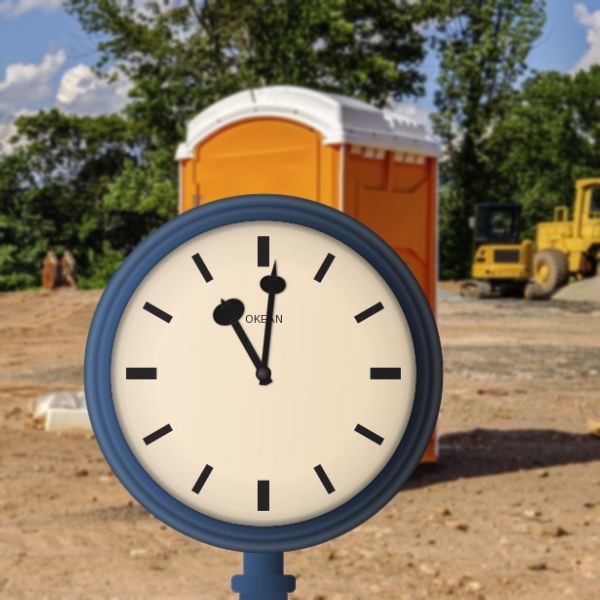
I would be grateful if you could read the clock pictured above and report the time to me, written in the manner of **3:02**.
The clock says **11:01**
